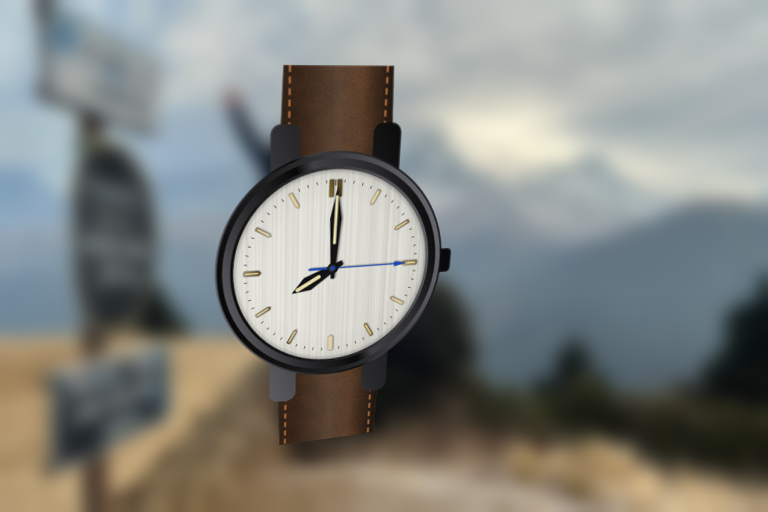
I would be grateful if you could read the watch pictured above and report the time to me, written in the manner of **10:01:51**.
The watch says **8:00:15**
